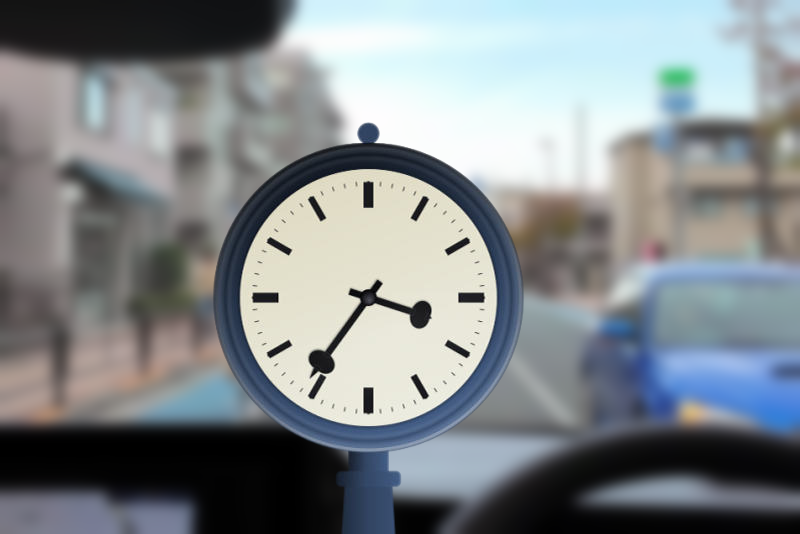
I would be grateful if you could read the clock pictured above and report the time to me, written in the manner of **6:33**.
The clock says **3:36**
